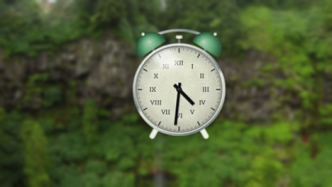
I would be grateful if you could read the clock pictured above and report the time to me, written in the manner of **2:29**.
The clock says **4:31**
